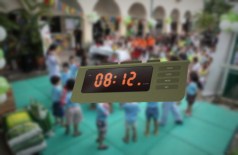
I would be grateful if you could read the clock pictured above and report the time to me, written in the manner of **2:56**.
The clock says **8:12**
